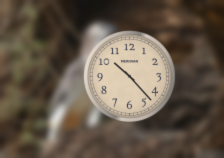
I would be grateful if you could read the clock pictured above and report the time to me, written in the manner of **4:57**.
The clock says **10:23**
